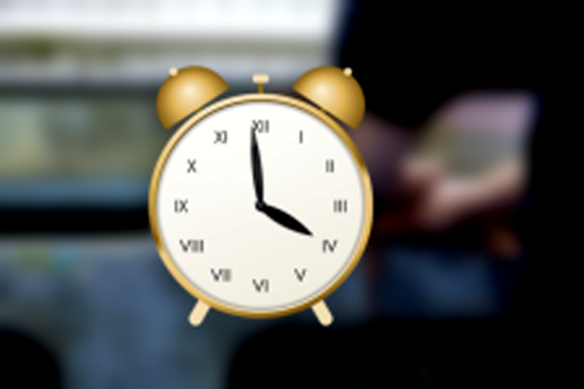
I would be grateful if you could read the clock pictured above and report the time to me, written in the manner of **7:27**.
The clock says **3:59**
